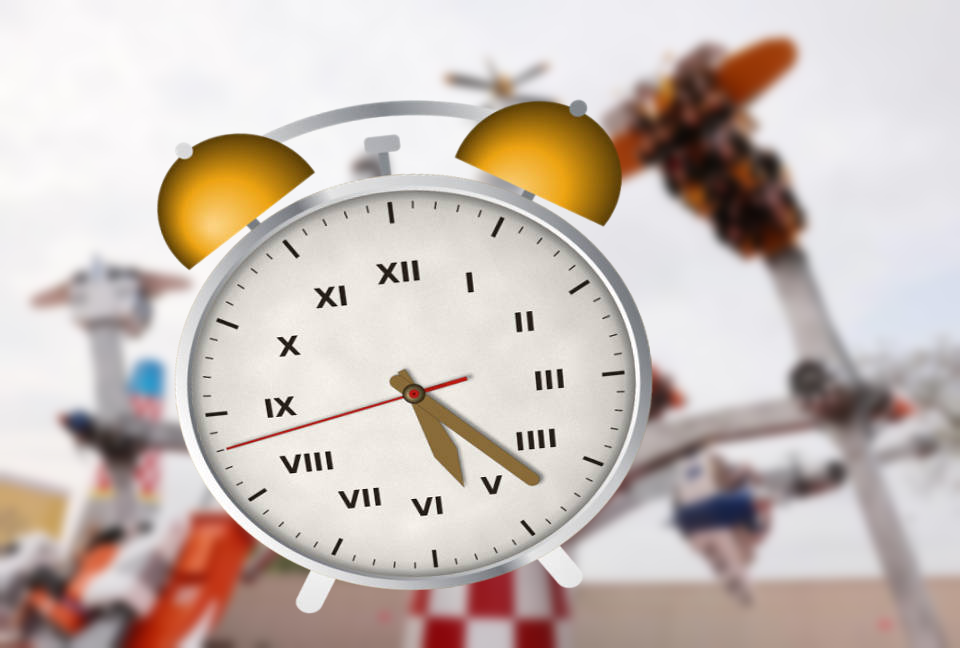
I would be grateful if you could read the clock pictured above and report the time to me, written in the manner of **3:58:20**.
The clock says **5:22:43**
